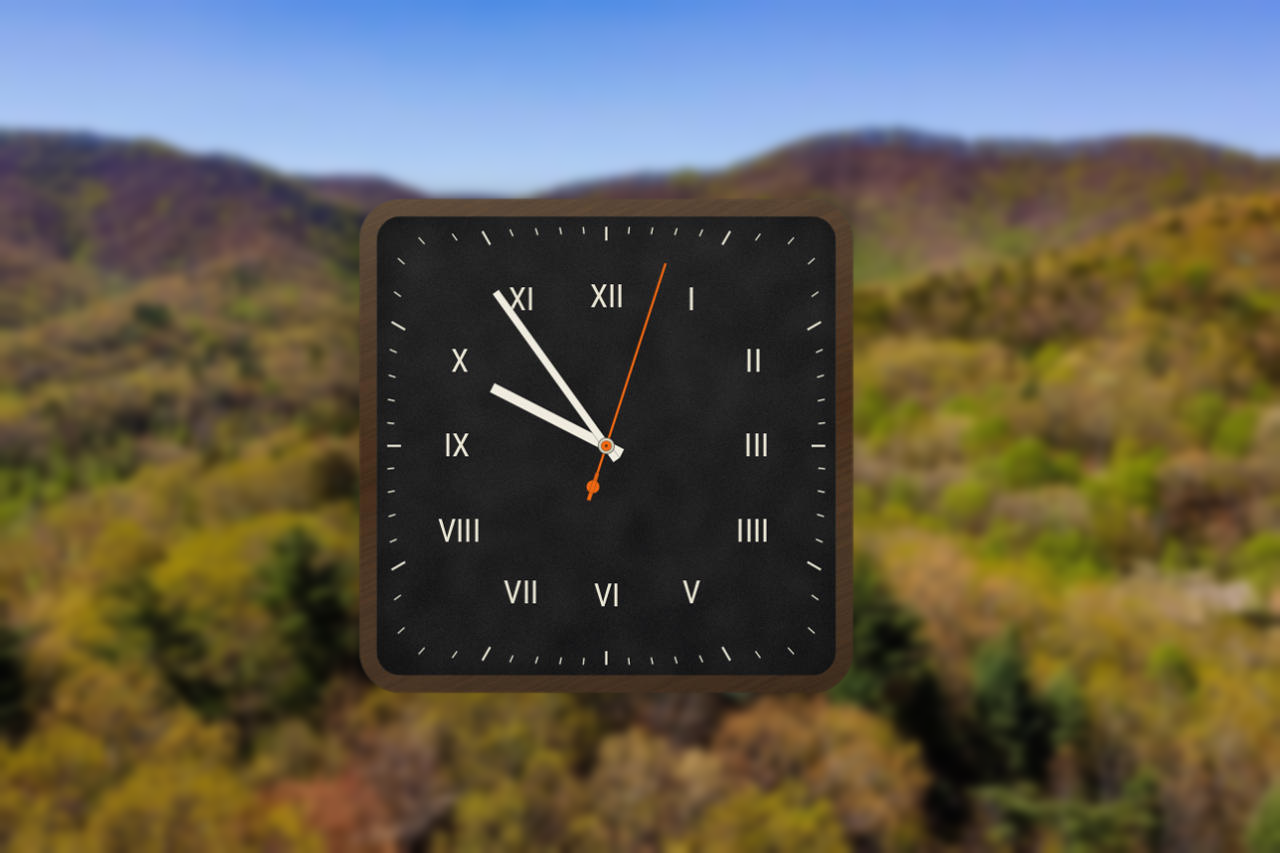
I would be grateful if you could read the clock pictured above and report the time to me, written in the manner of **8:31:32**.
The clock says **9:54:03**
